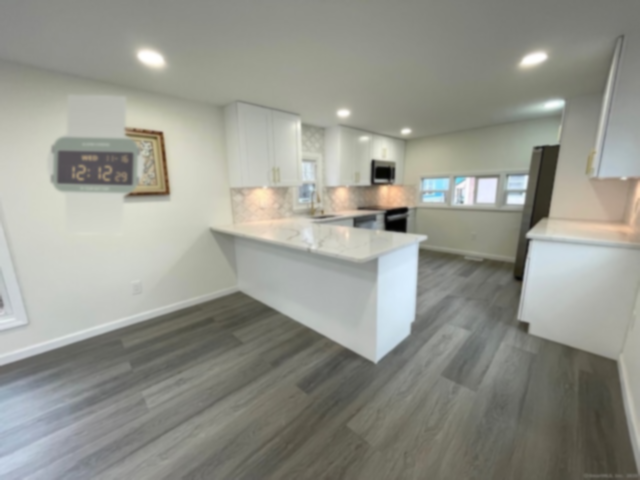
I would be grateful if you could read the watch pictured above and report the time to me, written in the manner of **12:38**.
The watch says **12:12**
